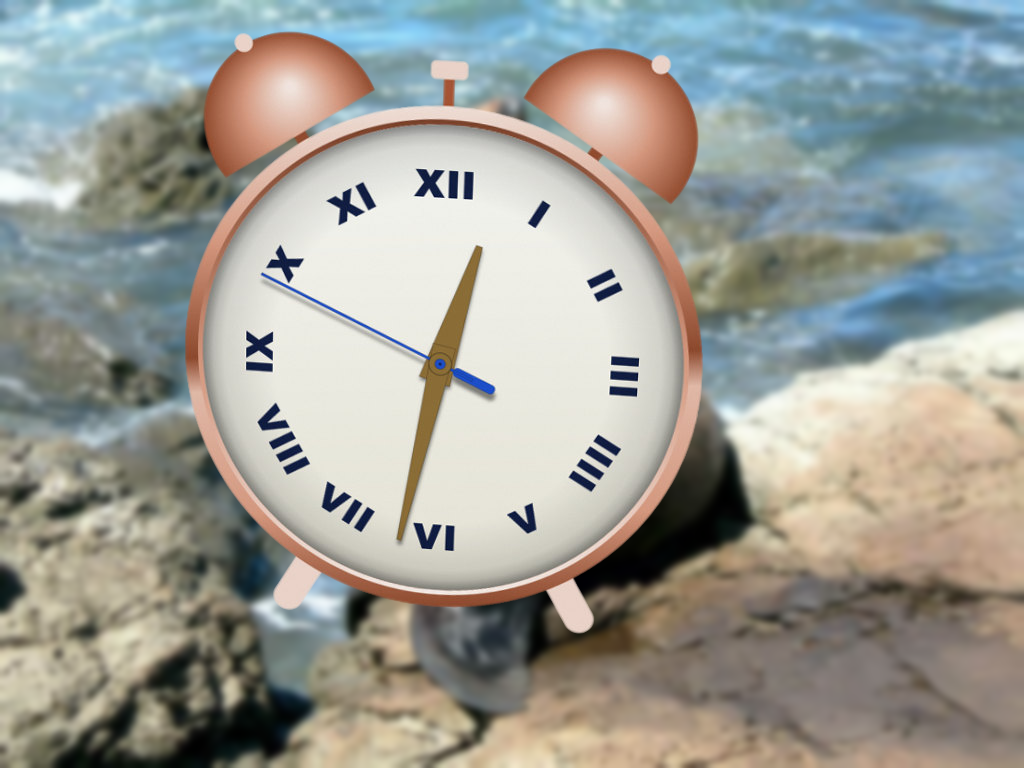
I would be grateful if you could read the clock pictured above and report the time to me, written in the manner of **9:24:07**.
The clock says **12:31:49**
